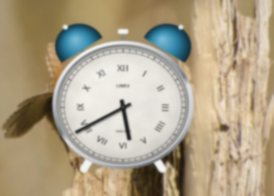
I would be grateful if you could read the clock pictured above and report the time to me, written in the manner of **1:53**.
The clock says **5:40**
